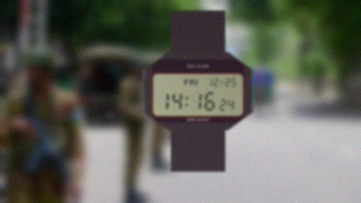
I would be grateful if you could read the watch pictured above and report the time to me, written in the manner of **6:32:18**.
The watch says **14:16:24**
